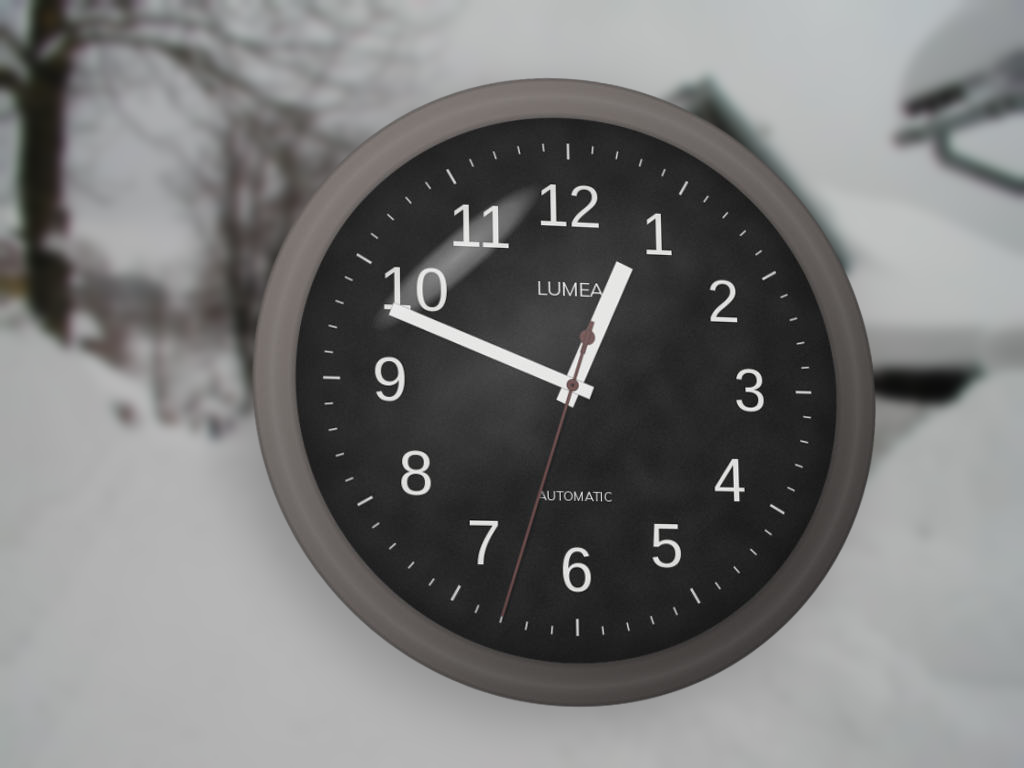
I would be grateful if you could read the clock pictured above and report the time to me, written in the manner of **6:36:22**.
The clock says **12:48:33**
